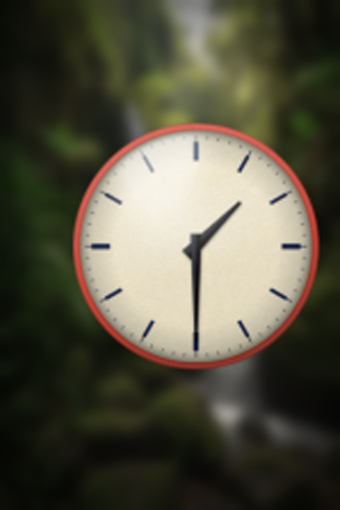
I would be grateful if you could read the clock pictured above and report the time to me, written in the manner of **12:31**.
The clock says **1:30**
